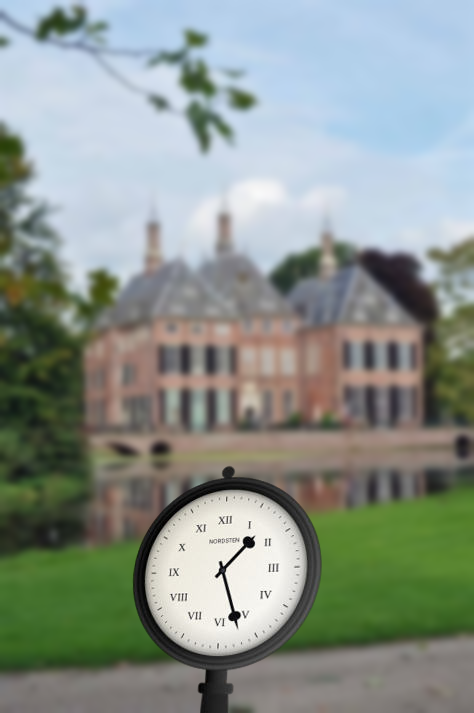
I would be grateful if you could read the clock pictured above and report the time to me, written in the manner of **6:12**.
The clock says **1:27**
